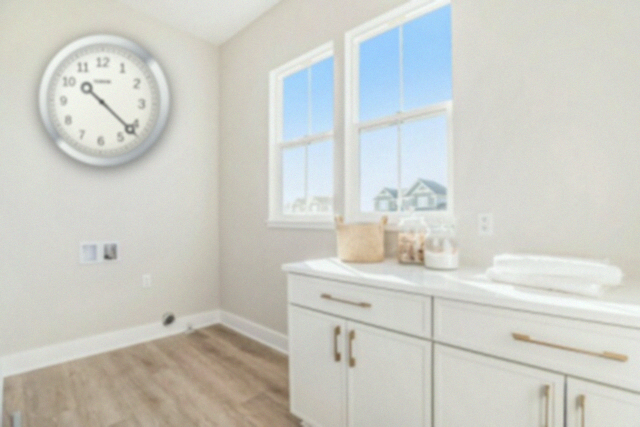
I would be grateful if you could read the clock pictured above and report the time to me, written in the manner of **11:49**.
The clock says **10:22**
